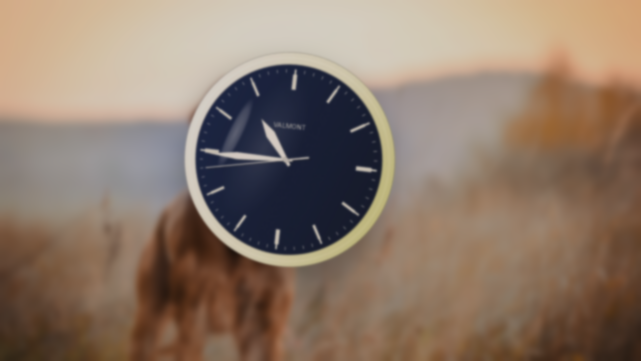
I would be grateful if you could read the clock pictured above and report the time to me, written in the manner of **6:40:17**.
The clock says **10:44:43**
